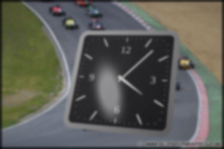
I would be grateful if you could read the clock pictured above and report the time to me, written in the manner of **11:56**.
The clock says **4:07**
